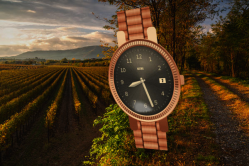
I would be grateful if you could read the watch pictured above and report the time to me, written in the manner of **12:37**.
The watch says **8:27**
